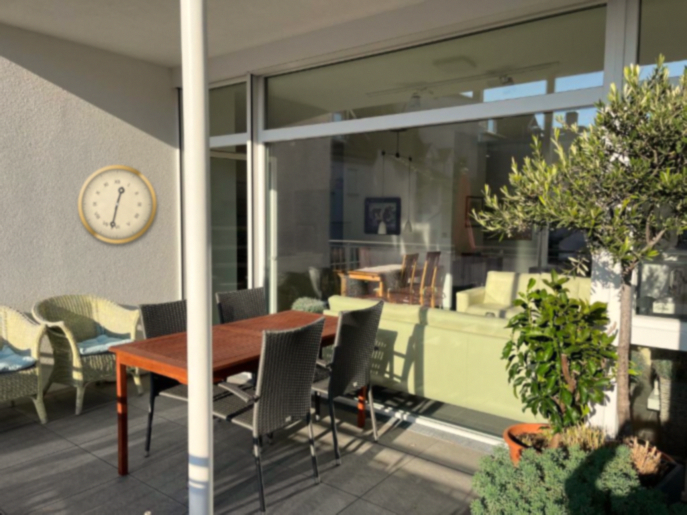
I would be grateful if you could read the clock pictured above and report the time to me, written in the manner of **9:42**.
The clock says **12:32**
